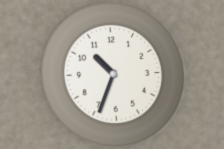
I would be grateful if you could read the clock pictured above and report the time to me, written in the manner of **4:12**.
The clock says **10:34**
